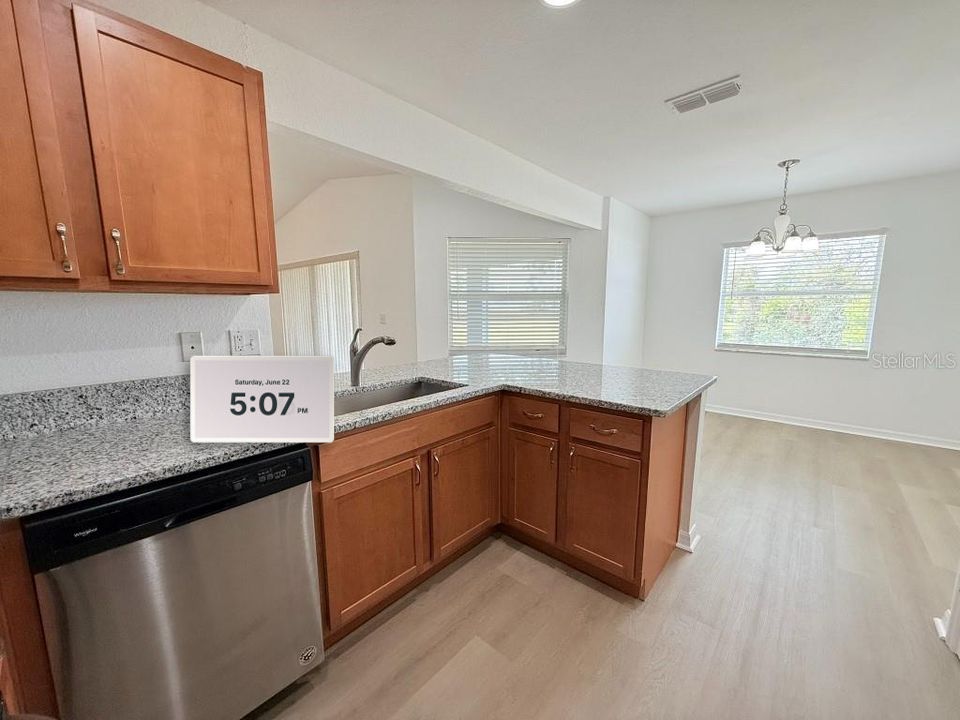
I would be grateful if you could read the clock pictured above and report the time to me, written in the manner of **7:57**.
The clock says **5:07**
